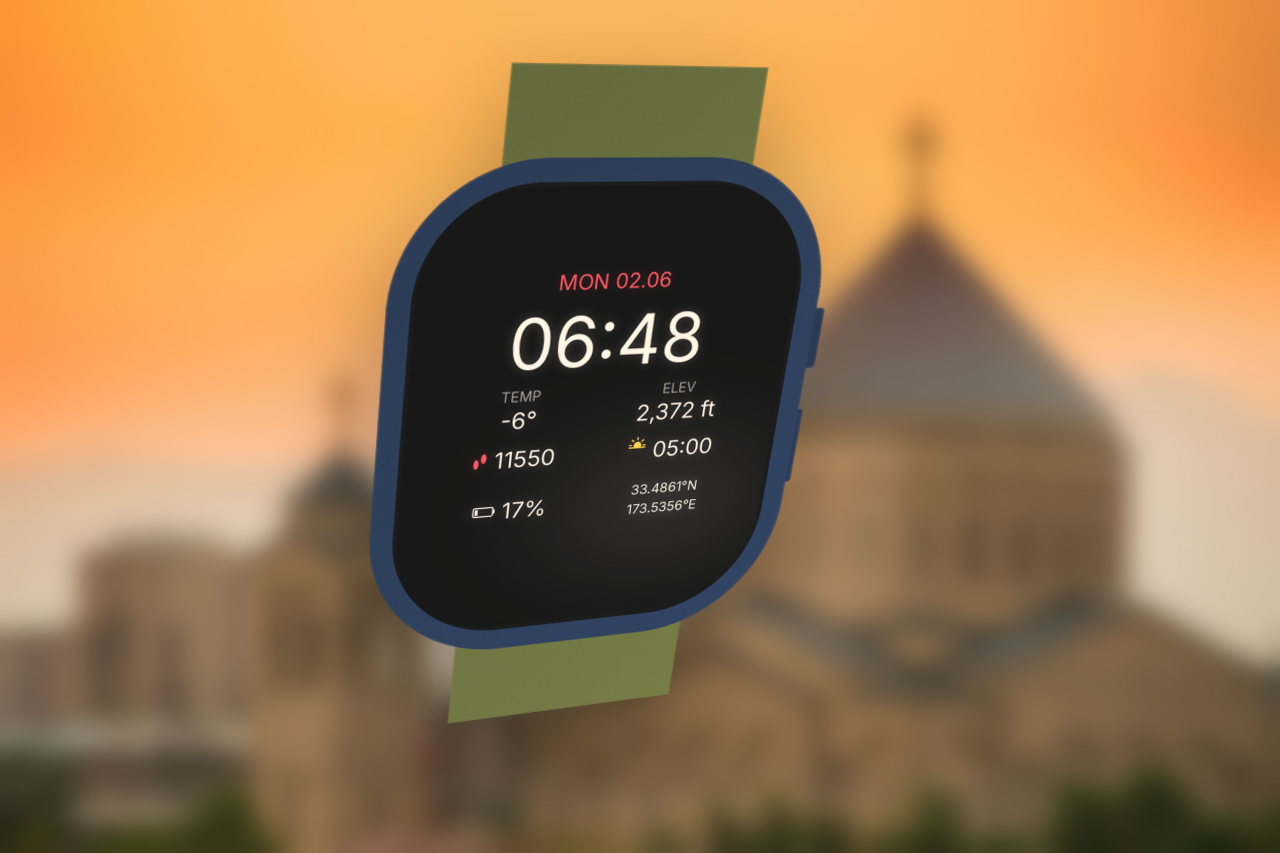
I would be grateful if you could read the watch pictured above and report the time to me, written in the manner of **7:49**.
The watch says **6:48**
